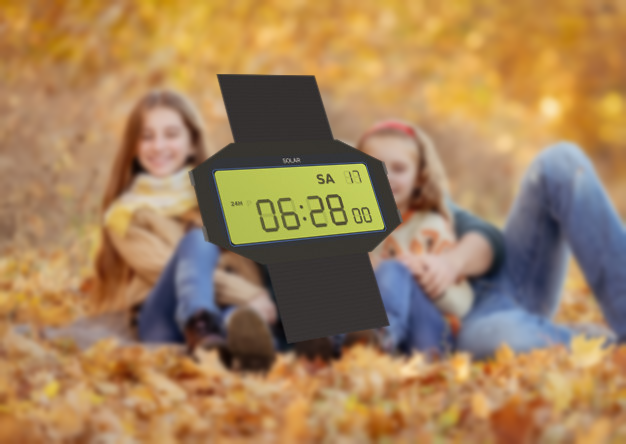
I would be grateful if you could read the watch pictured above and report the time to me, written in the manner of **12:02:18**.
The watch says **6:28:00**
